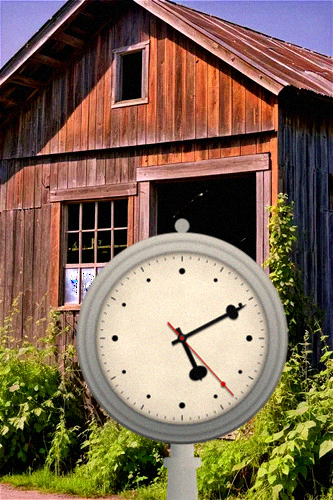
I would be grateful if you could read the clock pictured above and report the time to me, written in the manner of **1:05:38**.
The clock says **5:10:23**
